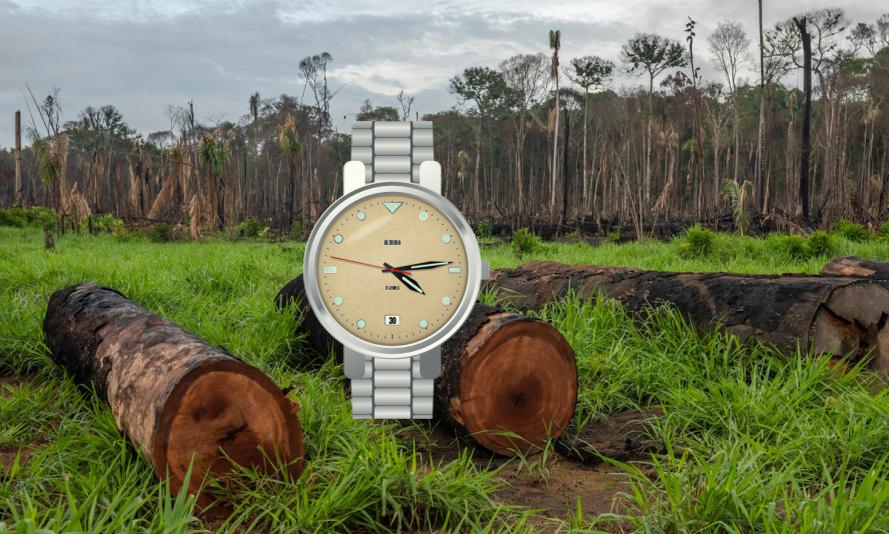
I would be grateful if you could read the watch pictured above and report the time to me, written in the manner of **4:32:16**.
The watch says **4:13:47**
